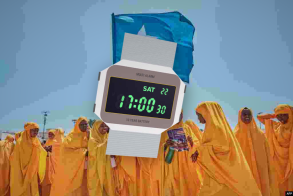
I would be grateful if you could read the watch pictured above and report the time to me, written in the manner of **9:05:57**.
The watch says **17:00:30**
